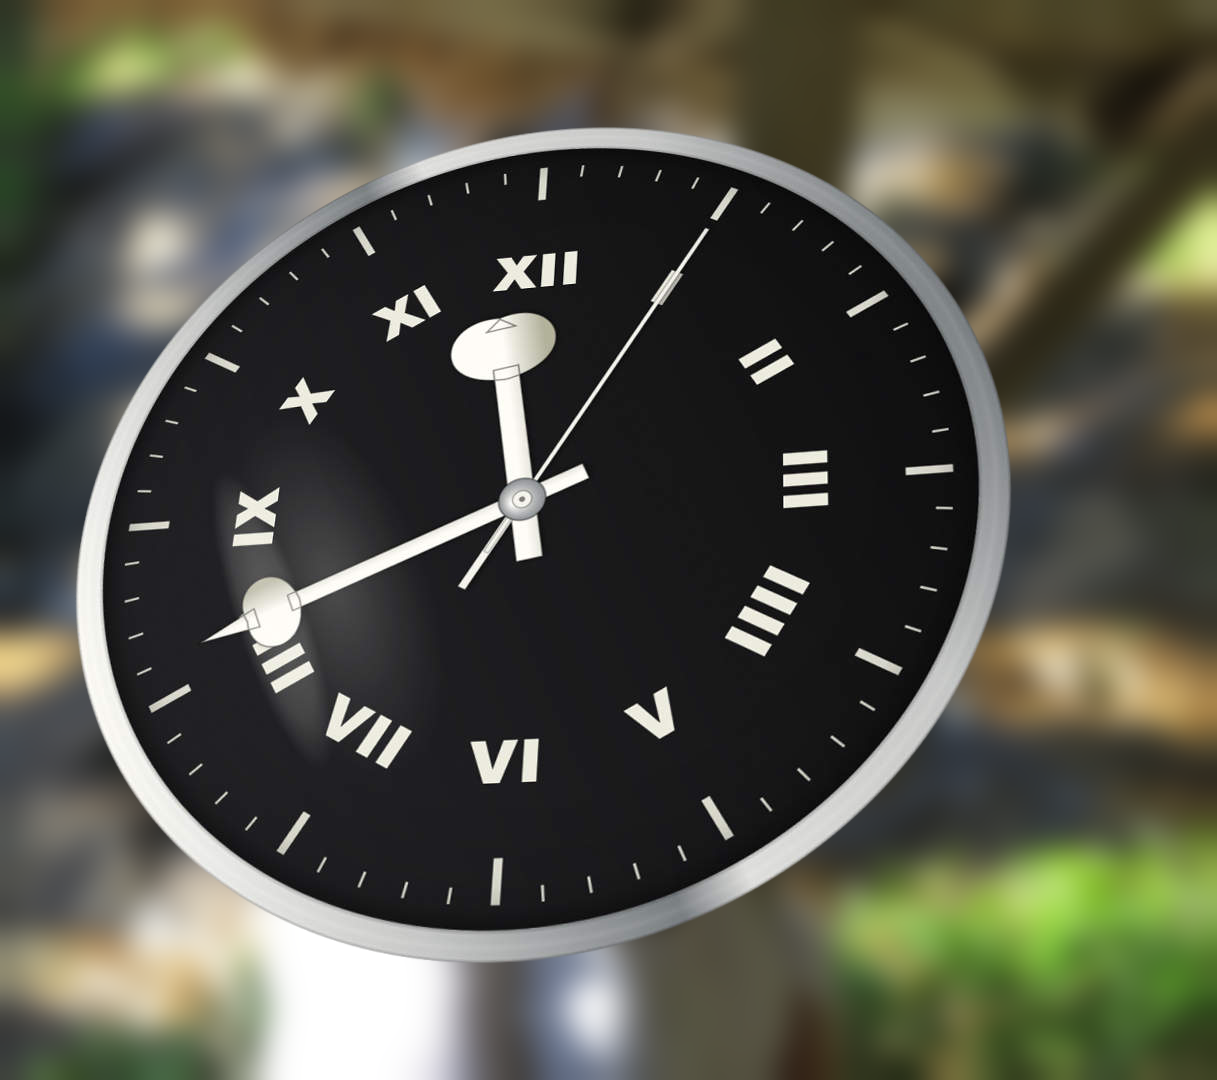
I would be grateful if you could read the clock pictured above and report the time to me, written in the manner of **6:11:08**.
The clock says **11:41:05**
